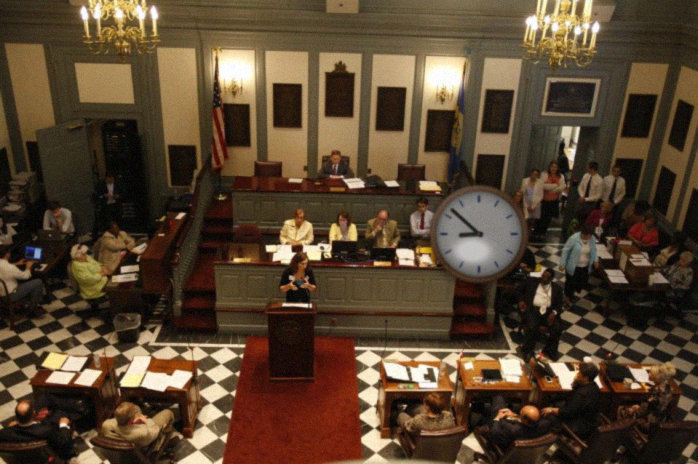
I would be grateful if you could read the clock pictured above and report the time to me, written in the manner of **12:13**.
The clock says **8:52**
